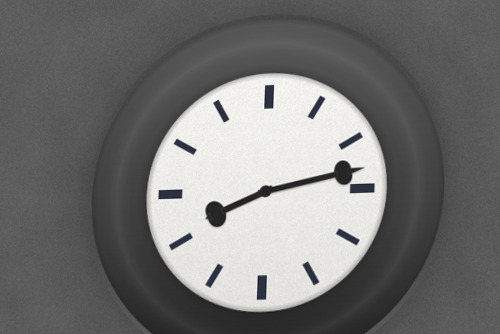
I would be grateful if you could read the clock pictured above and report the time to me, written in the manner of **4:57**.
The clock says **8:13**
